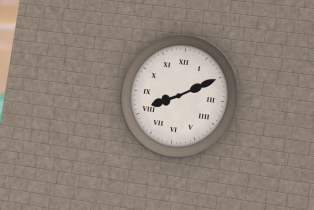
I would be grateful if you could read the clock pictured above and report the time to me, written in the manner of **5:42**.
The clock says **8:10**
